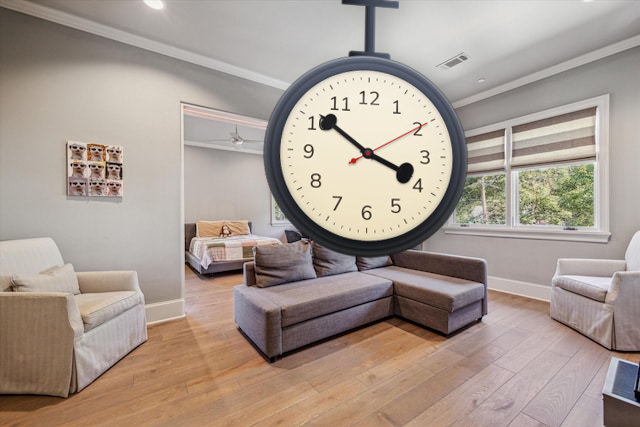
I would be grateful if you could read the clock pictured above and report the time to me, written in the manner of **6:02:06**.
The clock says **3:51:10**
